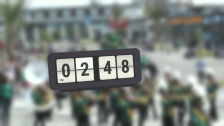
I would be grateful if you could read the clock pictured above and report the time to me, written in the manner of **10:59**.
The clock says **2:48**
